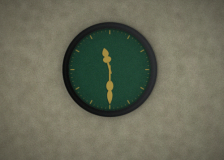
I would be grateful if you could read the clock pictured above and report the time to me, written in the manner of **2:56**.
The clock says **11:30**
